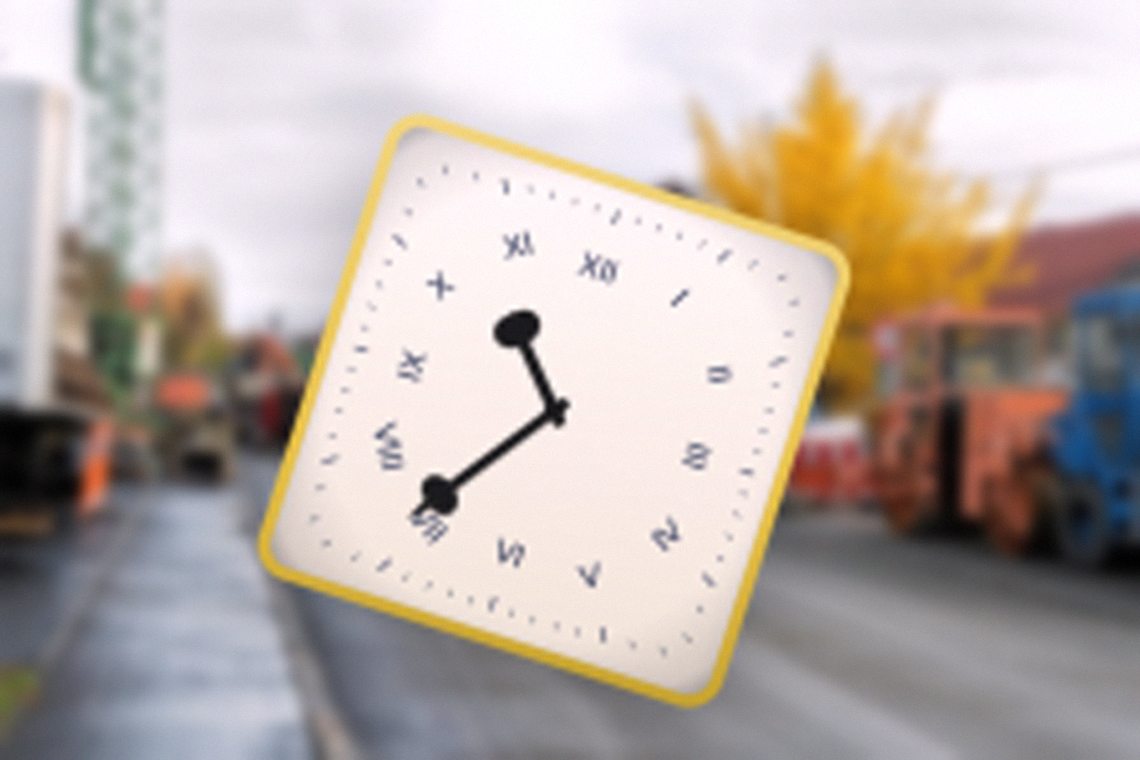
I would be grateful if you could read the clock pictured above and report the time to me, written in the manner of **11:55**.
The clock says **10:36**
